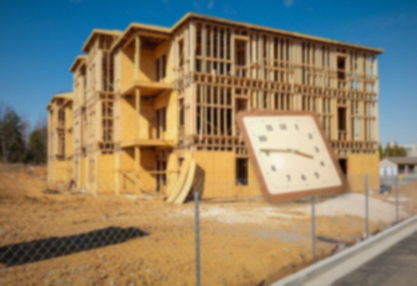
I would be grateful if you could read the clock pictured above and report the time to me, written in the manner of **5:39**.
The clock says **3:46**
